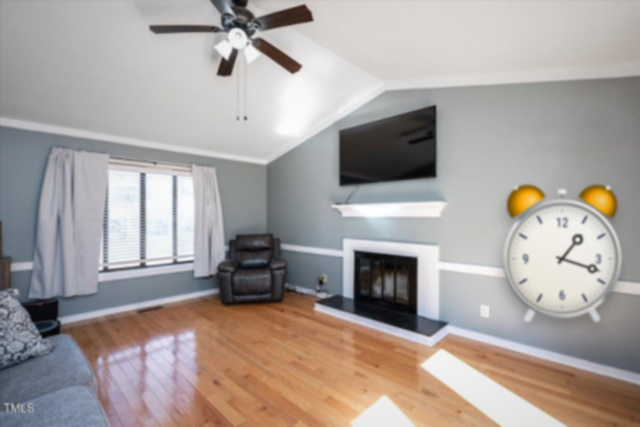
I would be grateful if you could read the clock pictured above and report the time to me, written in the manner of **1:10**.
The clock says **1:18**
